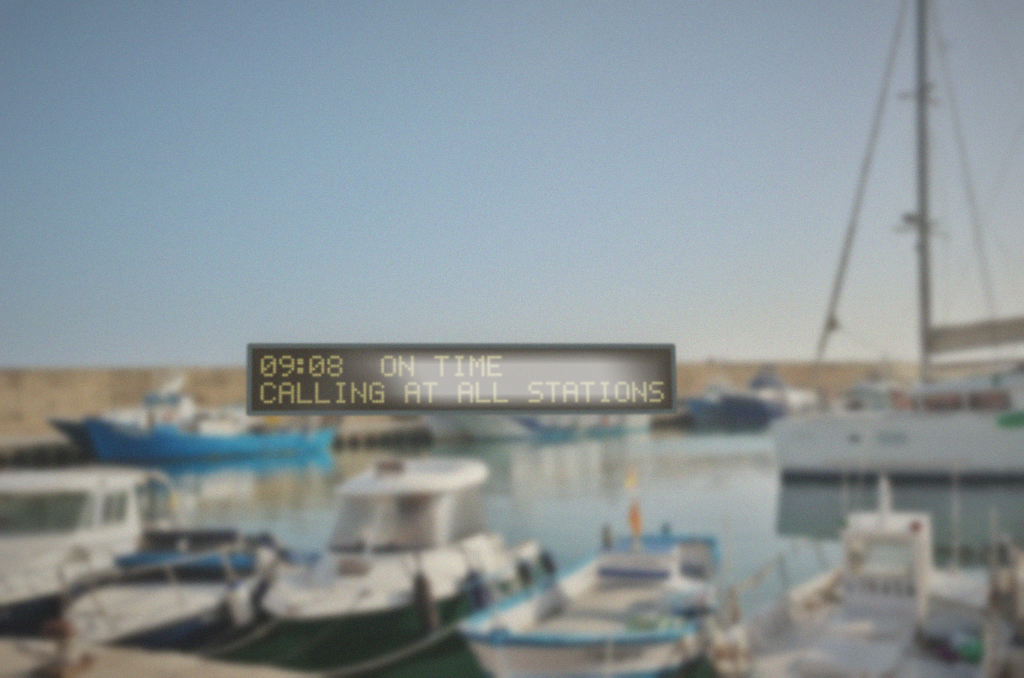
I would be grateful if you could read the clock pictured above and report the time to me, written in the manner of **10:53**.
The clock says **9:08**
